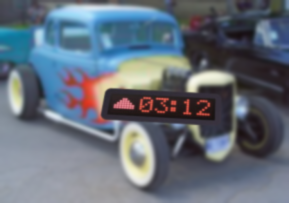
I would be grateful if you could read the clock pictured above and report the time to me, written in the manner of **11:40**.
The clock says **3:12**
